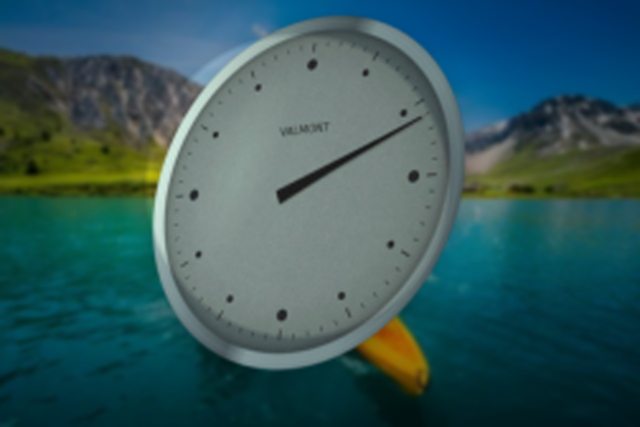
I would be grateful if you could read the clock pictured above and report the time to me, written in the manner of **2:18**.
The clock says **2:11**
